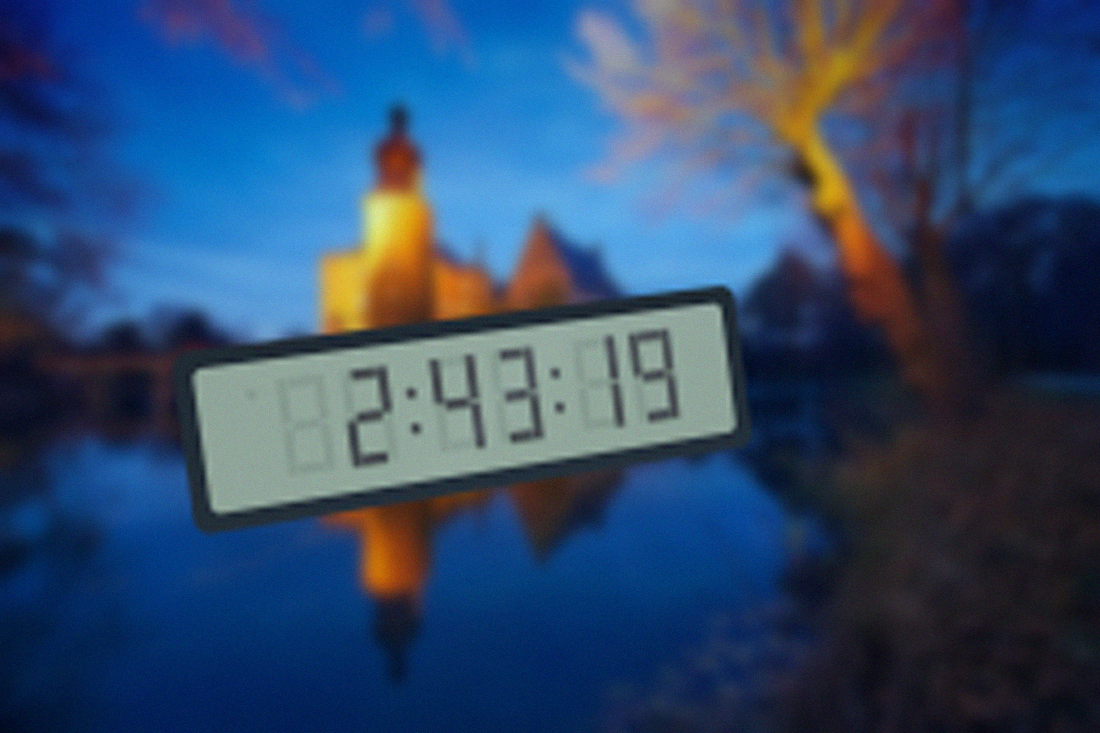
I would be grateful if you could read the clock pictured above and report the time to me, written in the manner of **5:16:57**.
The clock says **2:43:19**
